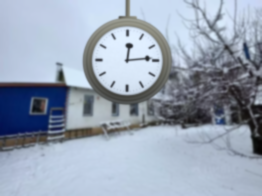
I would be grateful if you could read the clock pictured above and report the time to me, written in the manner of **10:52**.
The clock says **12:14**
